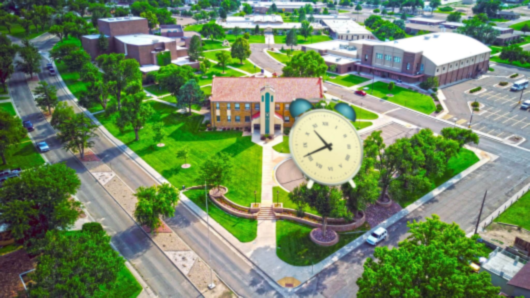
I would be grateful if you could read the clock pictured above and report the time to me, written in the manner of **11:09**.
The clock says **10:41**
